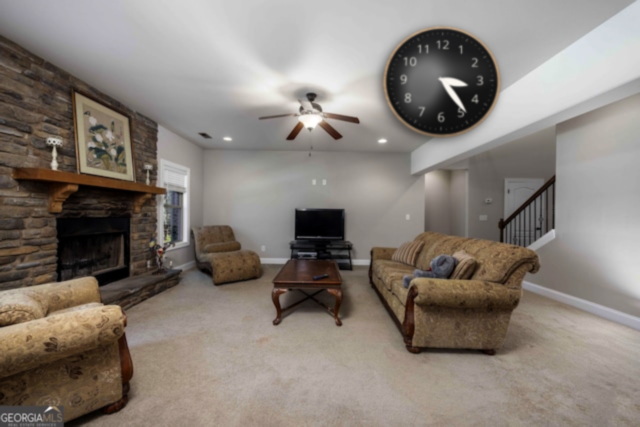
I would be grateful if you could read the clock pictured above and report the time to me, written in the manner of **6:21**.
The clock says **3:24**
